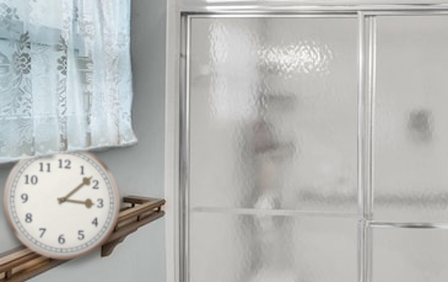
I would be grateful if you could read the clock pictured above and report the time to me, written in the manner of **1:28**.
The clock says **3:08**
